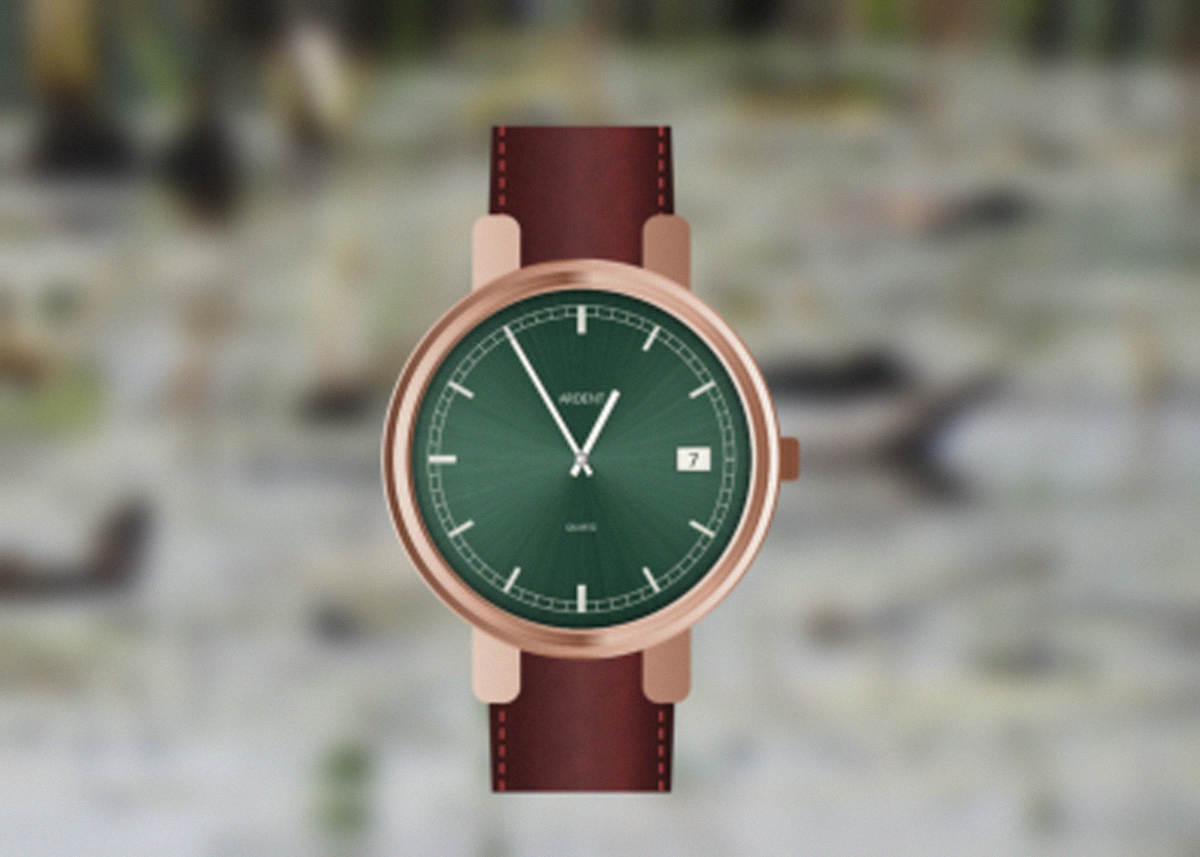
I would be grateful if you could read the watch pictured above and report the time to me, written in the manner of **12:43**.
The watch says **12:55**
